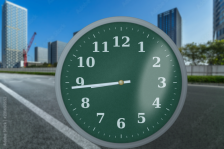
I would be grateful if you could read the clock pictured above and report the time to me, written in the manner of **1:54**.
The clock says **8:44**
